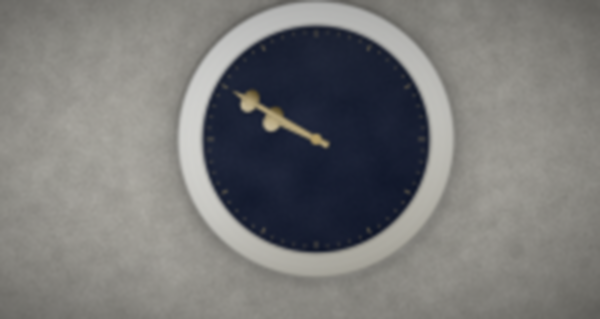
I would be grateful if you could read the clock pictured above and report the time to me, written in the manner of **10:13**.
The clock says **9:50**
